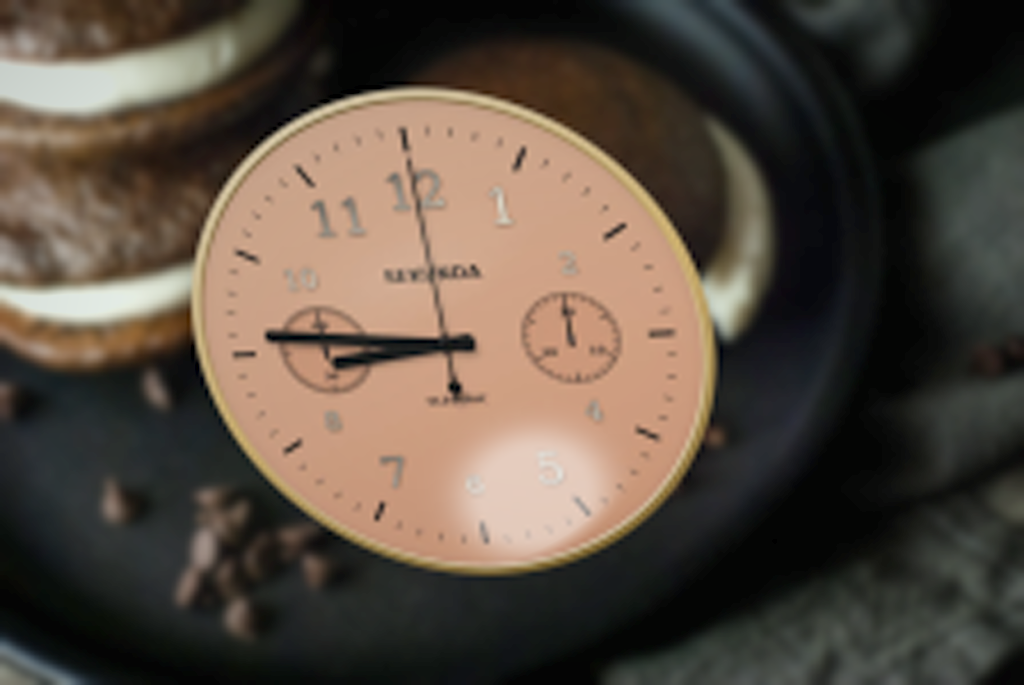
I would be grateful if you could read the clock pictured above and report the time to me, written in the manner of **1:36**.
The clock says **8:46**
